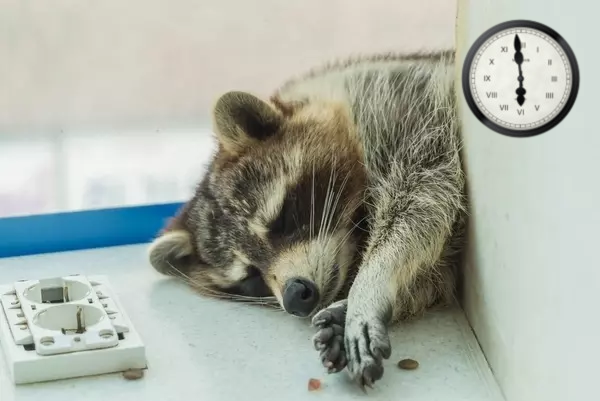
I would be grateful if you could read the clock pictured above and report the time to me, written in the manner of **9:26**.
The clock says **5:59**
